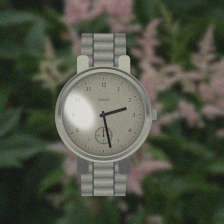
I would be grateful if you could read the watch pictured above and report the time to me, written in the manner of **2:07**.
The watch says **2:28**
